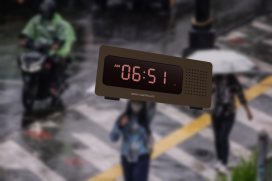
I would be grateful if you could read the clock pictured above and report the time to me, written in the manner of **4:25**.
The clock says **6:51**
